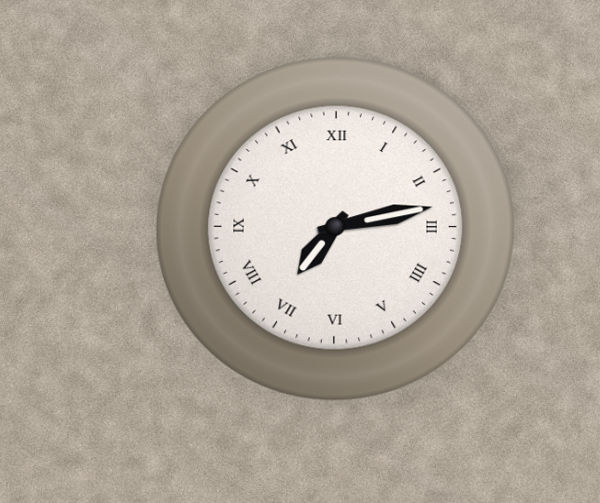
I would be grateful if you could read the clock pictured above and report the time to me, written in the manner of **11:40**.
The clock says **7:13**
